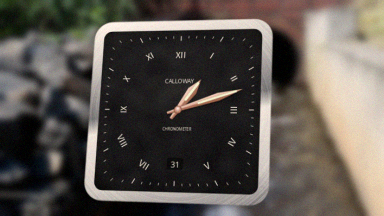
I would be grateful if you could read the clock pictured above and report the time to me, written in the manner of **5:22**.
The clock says **1:12**
